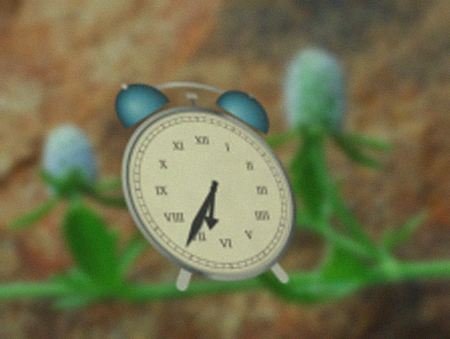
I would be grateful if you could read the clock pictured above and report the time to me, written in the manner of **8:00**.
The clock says **6:36**
